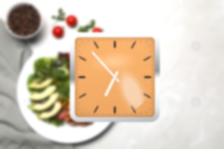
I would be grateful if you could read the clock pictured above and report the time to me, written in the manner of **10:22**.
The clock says **6:53**
